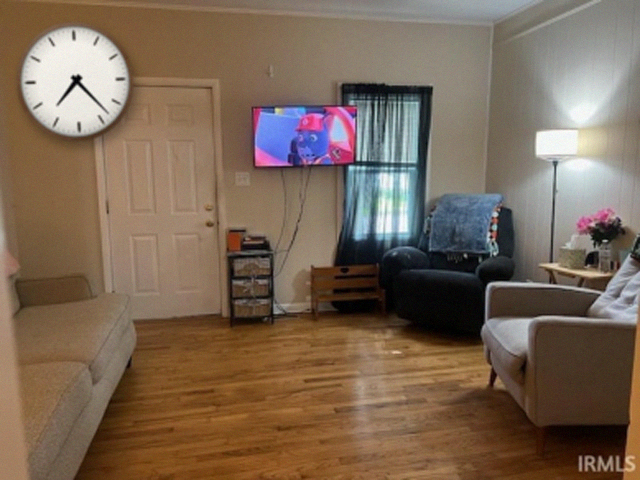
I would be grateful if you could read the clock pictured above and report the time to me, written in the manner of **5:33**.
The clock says **7:23**
